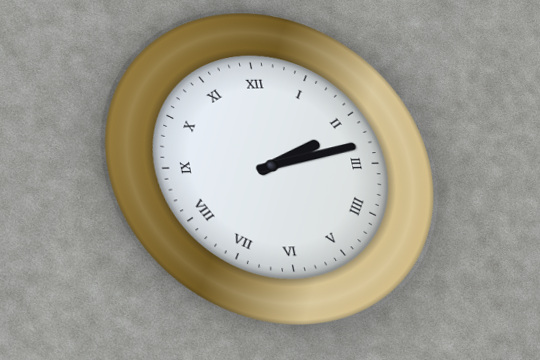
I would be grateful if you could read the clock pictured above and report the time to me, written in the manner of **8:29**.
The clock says **2:13**
